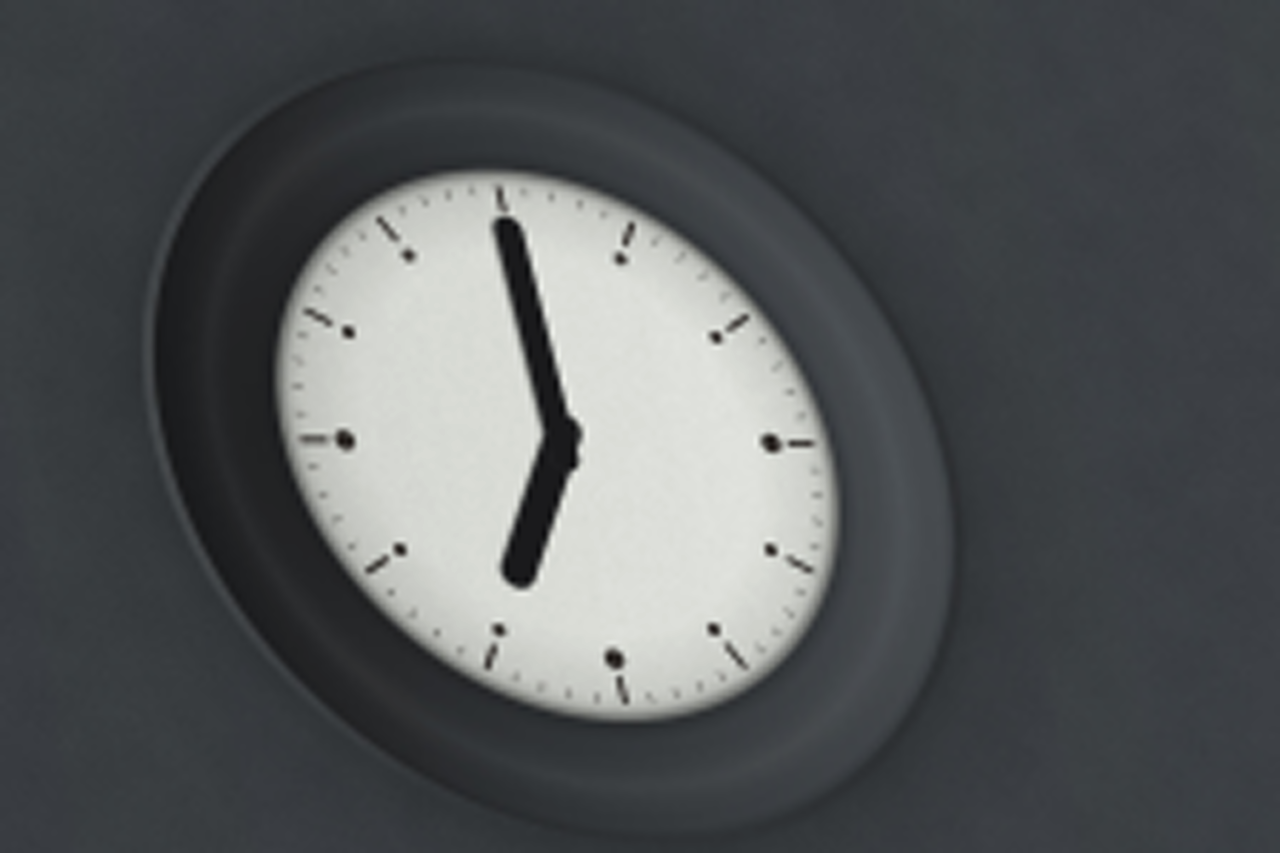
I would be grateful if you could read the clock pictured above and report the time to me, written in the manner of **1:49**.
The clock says **7:00**
